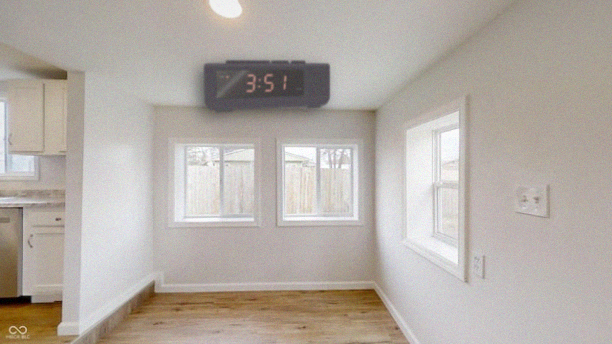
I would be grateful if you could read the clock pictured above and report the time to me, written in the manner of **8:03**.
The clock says **3:51**
